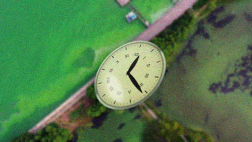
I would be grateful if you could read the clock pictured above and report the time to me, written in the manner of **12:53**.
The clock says **12:21**
